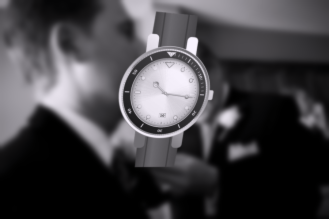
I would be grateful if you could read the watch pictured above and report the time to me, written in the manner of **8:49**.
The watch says **10:16**
